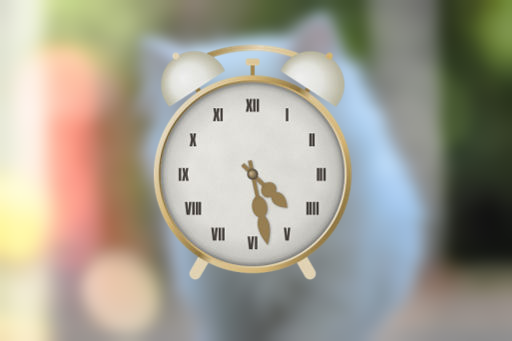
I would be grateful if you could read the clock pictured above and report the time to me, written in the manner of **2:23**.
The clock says **4:28**
